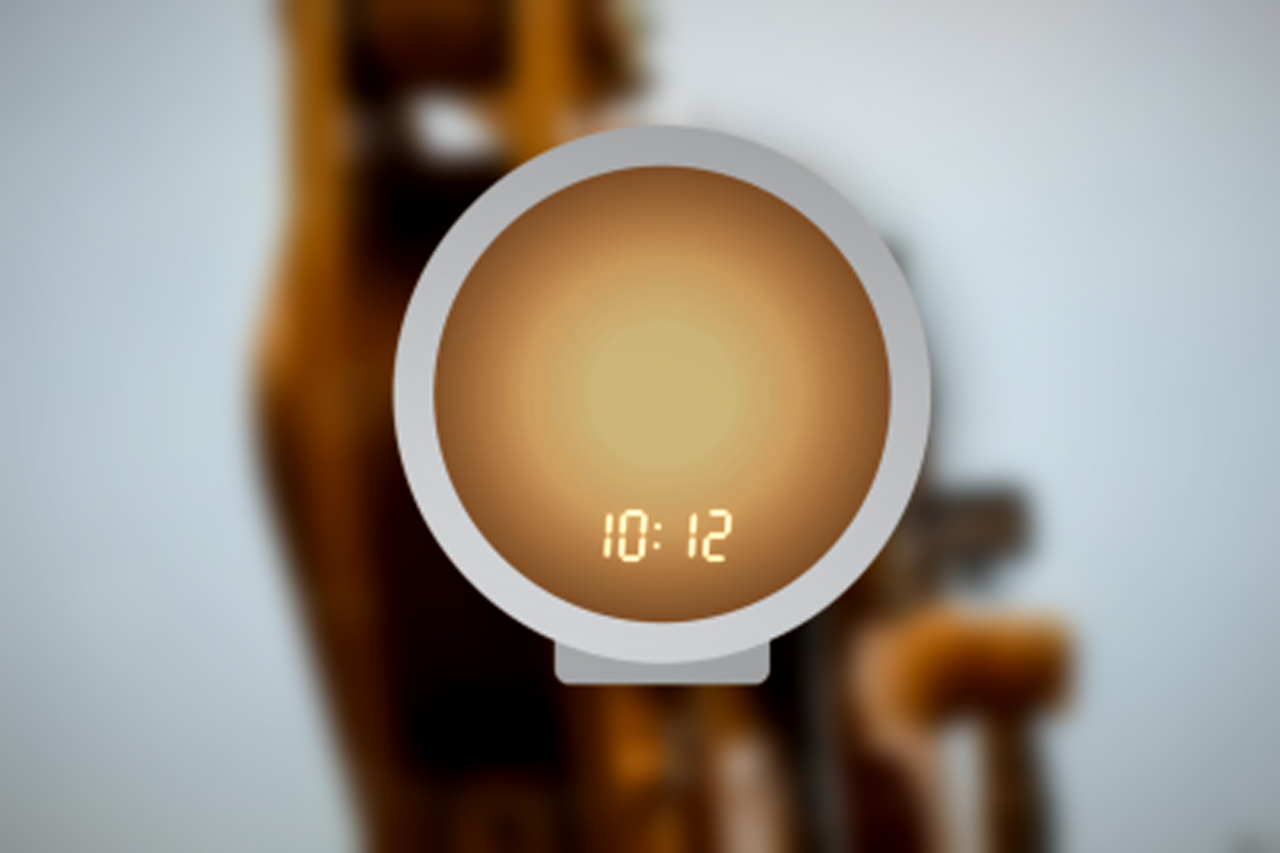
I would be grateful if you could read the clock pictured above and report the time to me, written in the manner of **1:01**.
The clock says **10:12**
